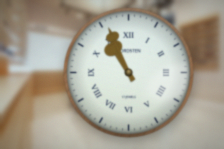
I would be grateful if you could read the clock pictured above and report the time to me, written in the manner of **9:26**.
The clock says **10:56**
